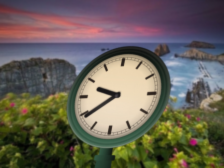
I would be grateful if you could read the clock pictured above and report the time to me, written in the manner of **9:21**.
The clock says **9:39**
